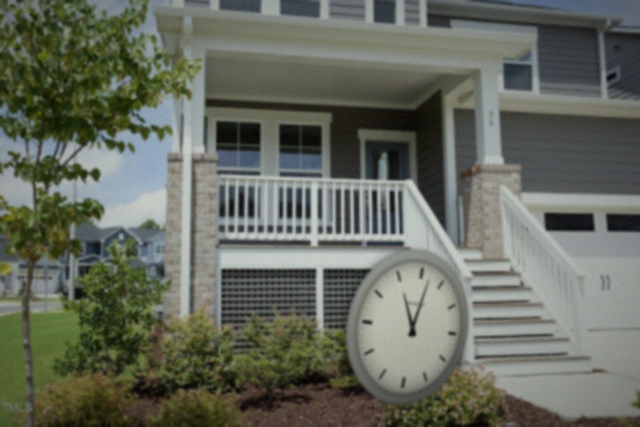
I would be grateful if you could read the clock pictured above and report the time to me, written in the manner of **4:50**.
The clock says **11:02**
